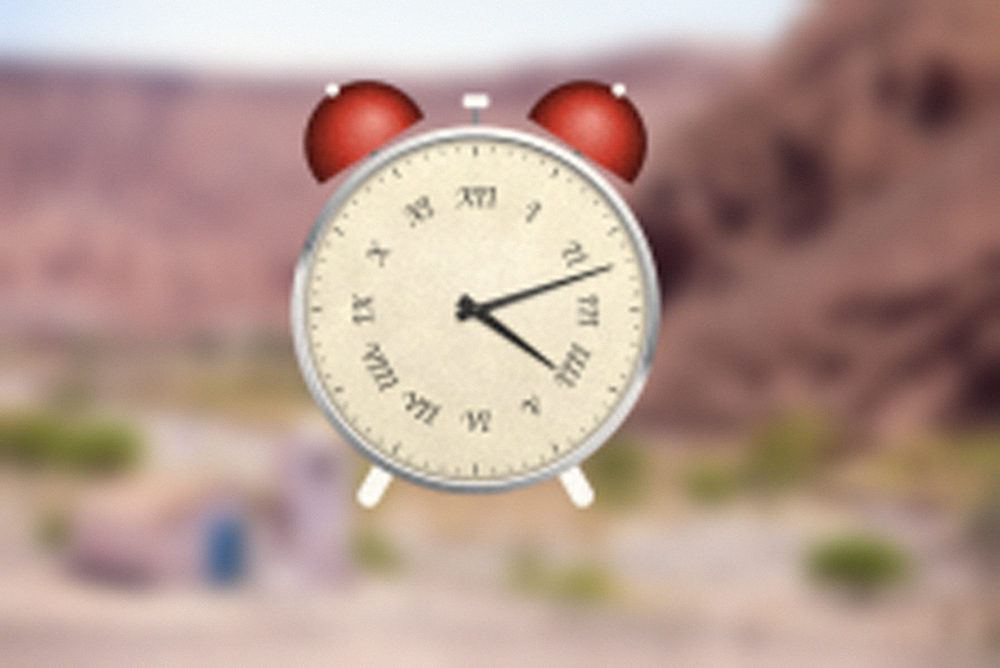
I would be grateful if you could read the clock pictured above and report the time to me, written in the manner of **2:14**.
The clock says **4:12**
